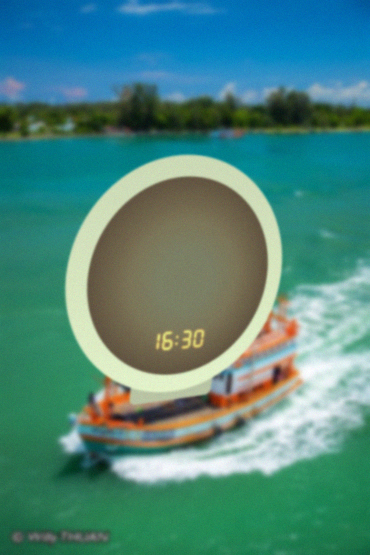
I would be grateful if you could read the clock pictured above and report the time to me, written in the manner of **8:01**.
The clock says **16:30**
